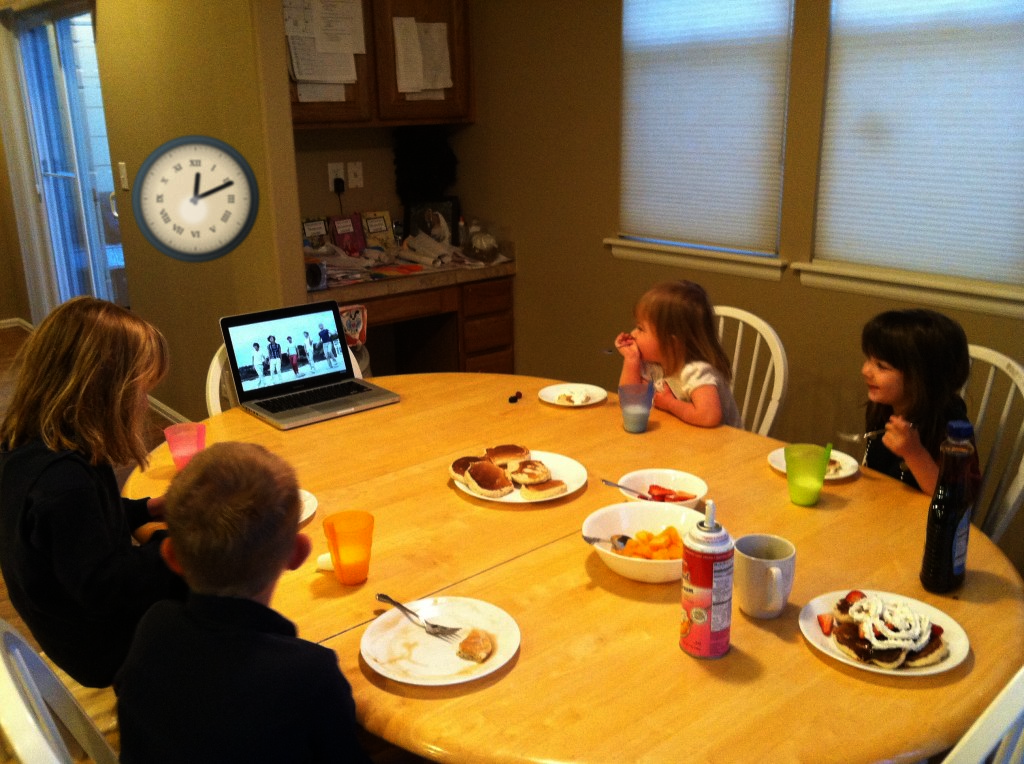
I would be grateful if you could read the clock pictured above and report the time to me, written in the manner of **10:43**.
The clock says **12:11**
